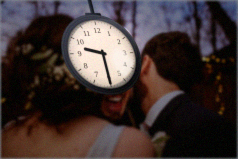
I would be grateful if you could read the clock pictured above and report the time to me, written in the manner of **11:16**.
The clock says **9:30**
